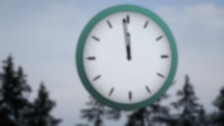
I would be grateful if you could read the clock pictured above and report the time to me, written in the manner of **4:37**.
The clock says **11:59**
